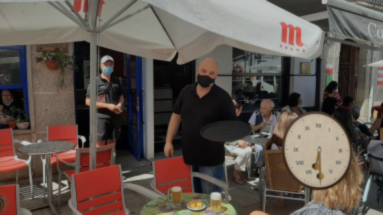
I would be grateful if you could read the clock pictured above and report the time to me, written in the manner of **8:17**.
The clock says **6:30**
